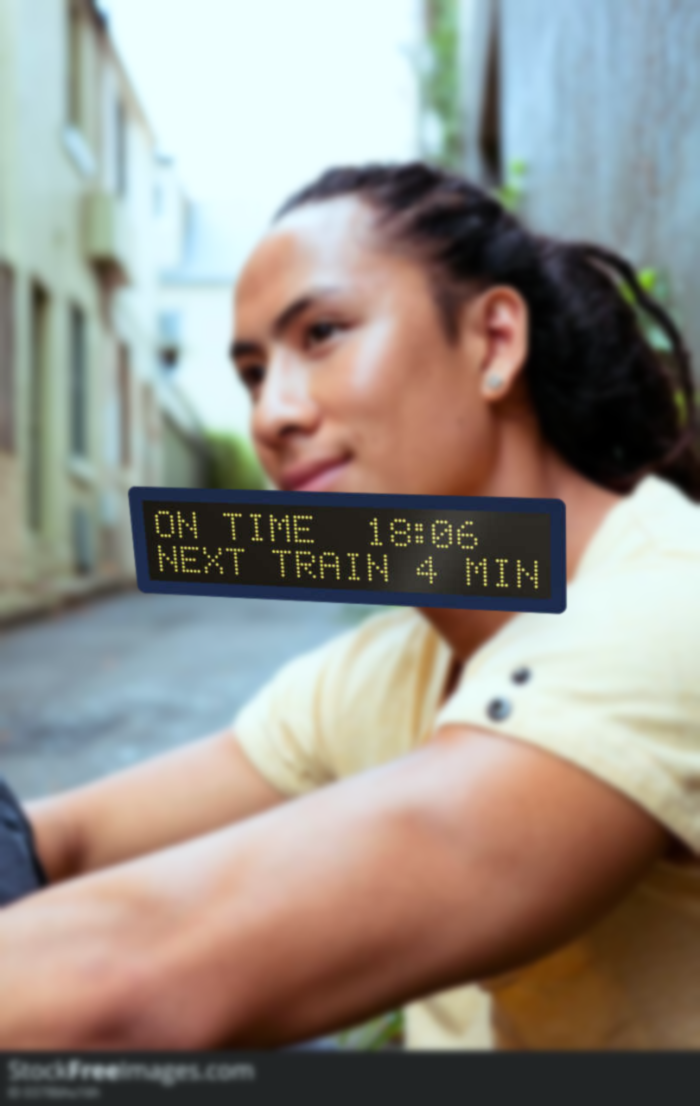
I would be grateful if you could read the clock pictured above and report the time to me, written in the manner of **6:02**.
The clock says **18:06**
